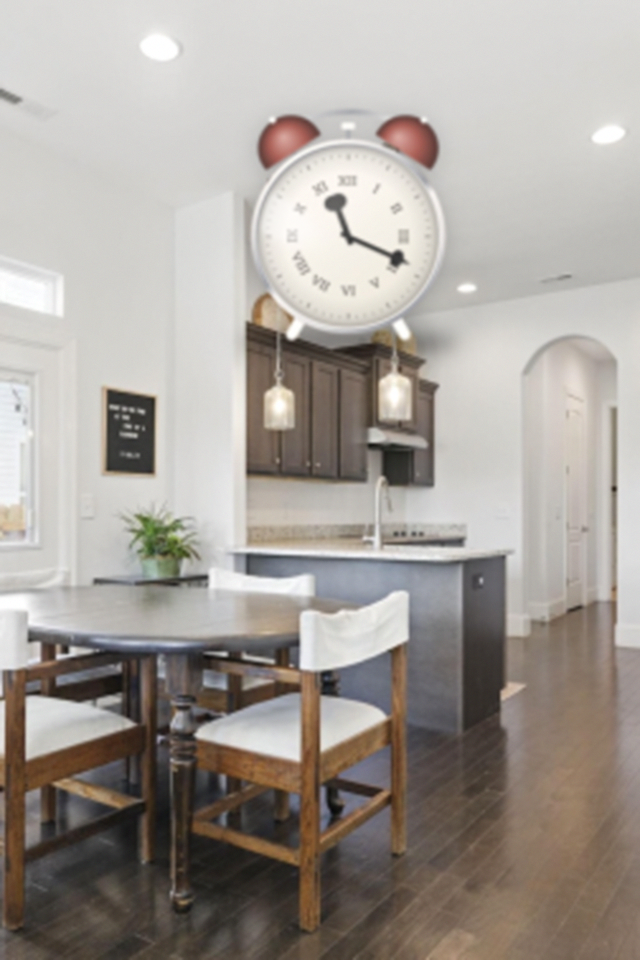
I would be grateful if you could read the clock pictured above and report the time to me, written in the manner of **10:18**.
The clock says **11:19**
